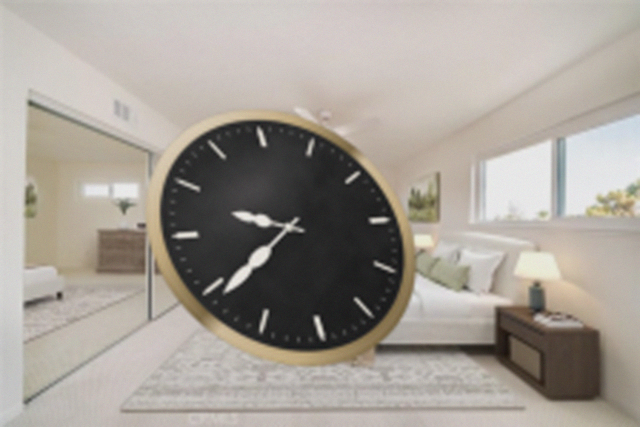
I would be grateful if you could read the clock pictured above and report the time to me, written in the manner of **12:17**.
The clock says **9:39**
